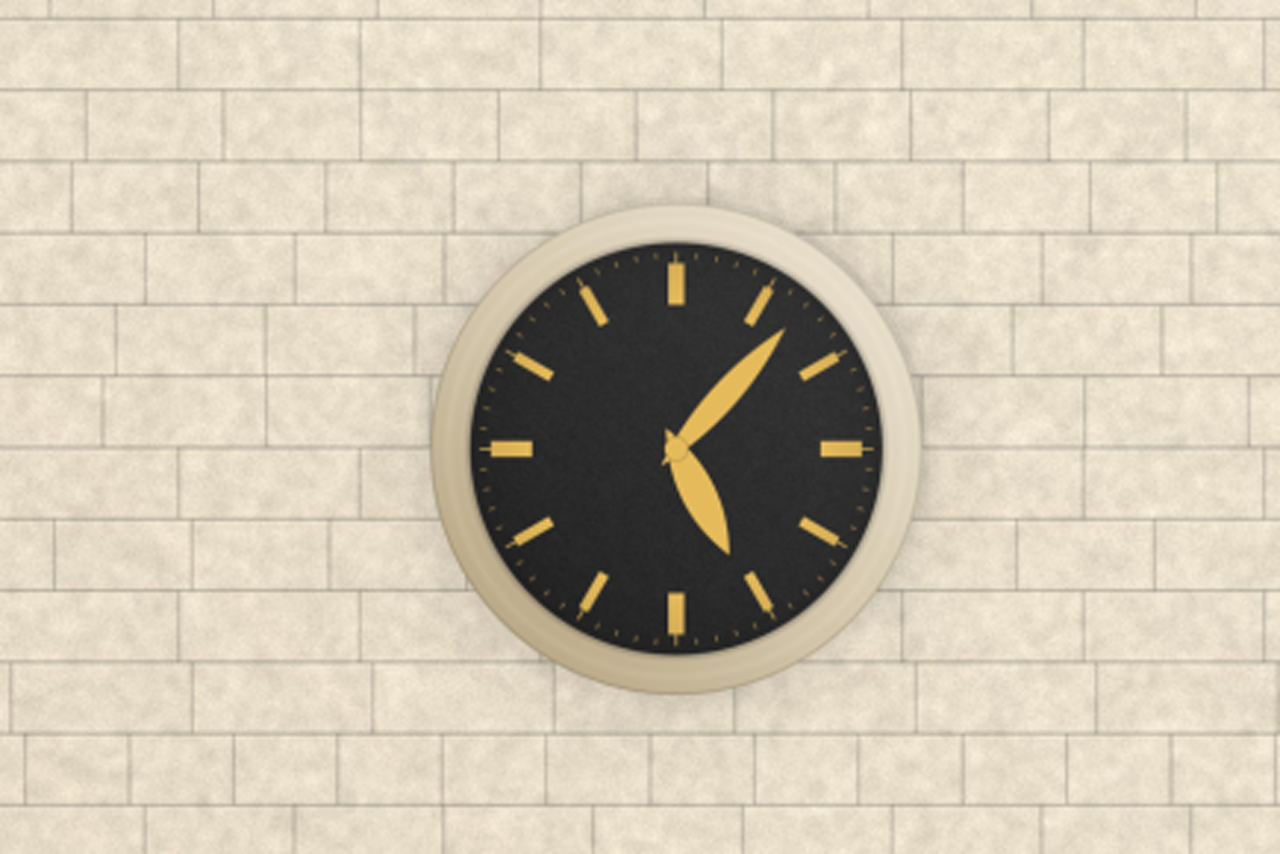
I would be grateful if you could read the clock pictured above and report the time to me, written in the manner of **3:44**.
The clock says **5:07**
